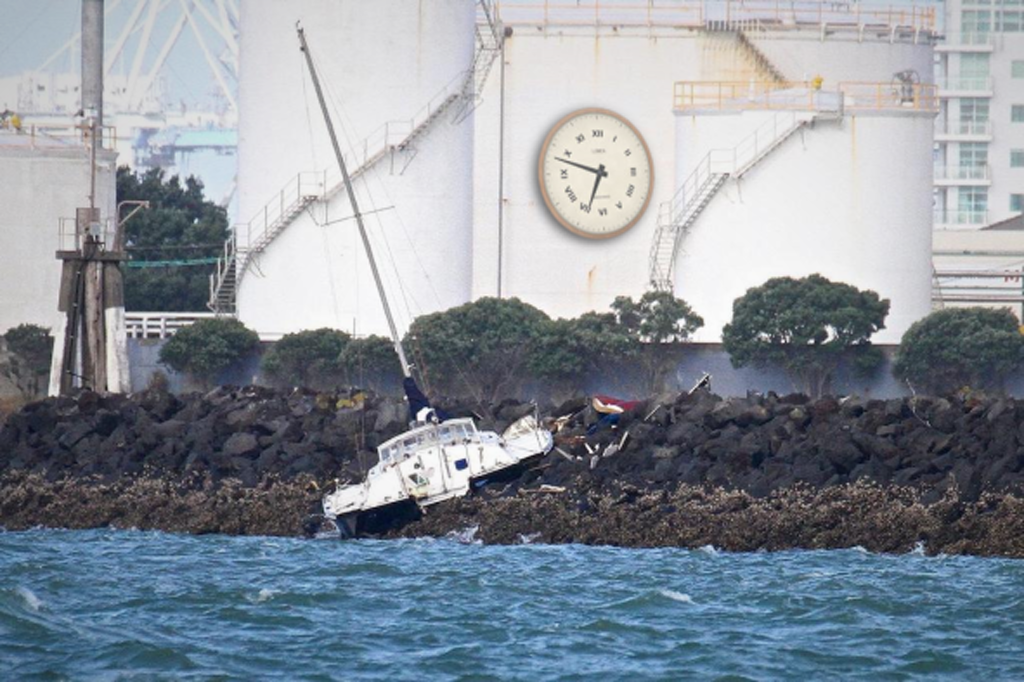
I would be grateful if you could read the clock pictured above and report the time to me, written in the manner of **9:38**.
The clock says **6:48**
